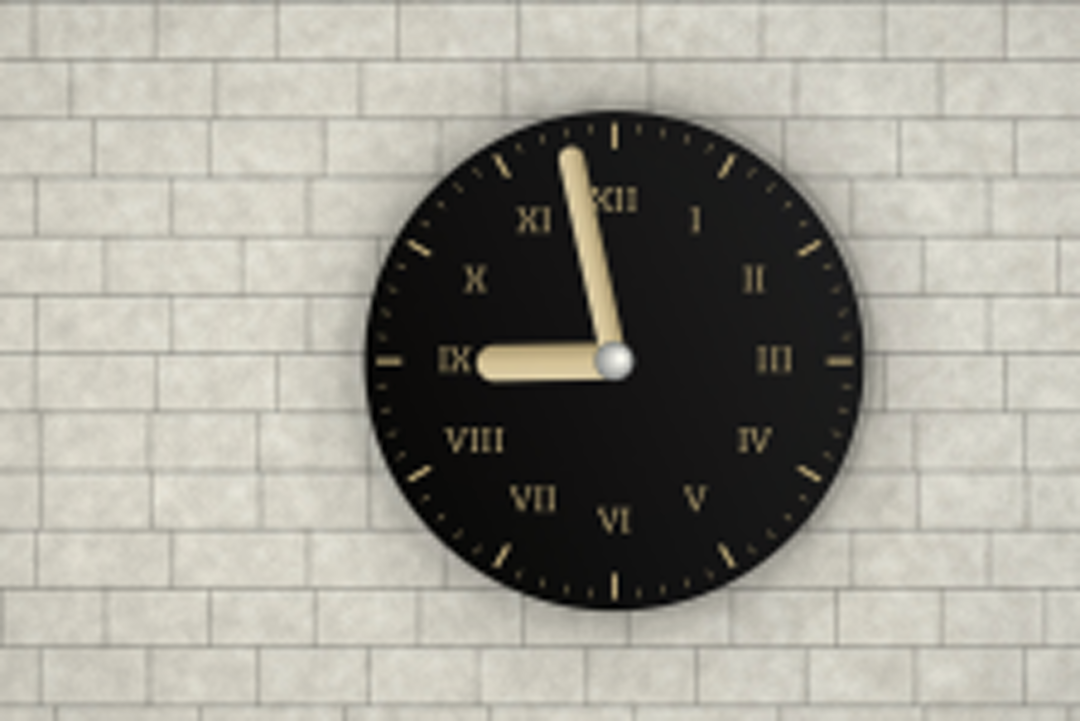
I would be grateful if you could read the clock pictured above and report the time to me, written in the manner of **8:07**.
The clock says **8:58**
